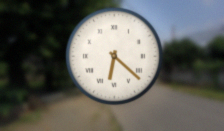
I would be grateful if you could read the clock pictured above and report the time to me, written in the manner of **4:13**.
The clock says **6:22**
